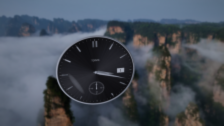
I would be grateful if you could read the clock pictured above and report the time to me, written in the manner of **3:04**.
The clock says **3:18**
